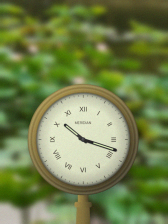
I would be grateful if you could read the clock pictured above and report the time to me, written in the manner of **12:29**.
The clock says **10:18**
